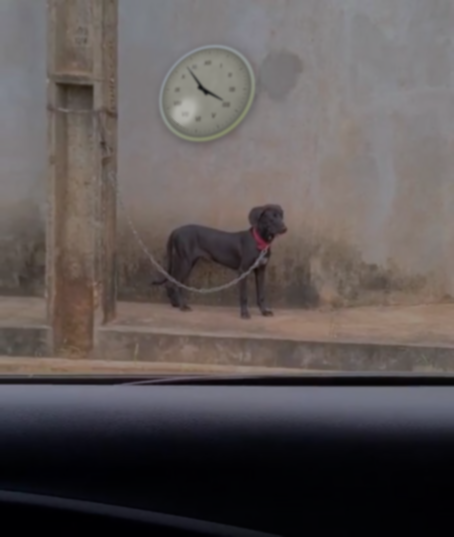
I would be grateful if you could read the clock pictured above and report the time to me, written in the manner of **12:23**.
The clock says **3:53**
